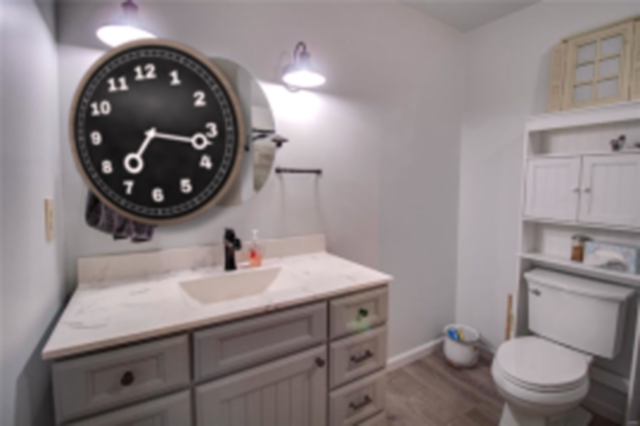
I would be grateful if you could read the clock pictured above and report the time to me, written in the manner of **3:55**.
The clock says **7:17**
